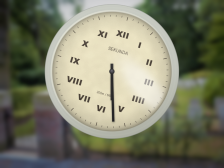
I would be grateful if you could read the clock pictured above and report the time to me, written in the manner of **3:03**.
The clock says **5:27**
